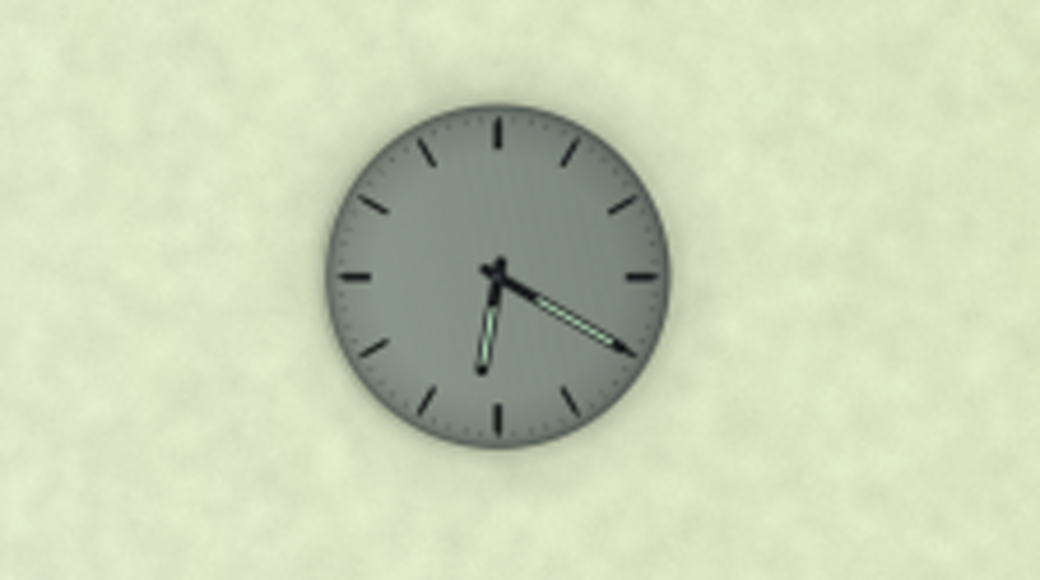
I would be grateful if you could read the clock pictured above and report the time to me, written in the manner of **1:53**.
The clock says **6:20**
